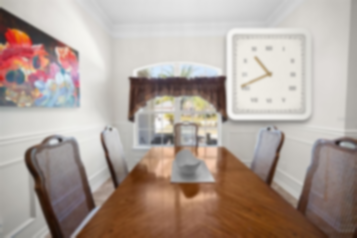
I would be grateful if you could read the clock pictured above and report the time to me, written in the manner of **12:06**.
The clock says **10:41**
